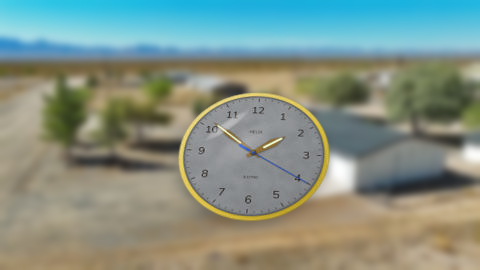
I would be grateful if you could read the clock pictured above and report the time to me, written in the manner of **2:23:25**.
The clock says **1:51:20**
